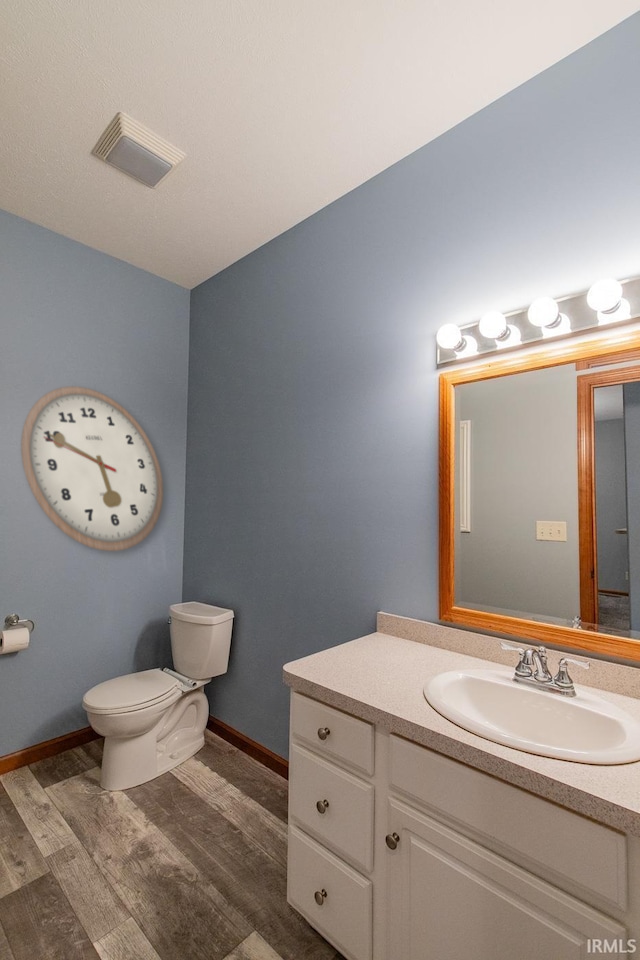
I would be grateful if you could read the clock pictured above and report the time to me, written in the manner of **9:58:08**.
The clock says **5:49:49**
